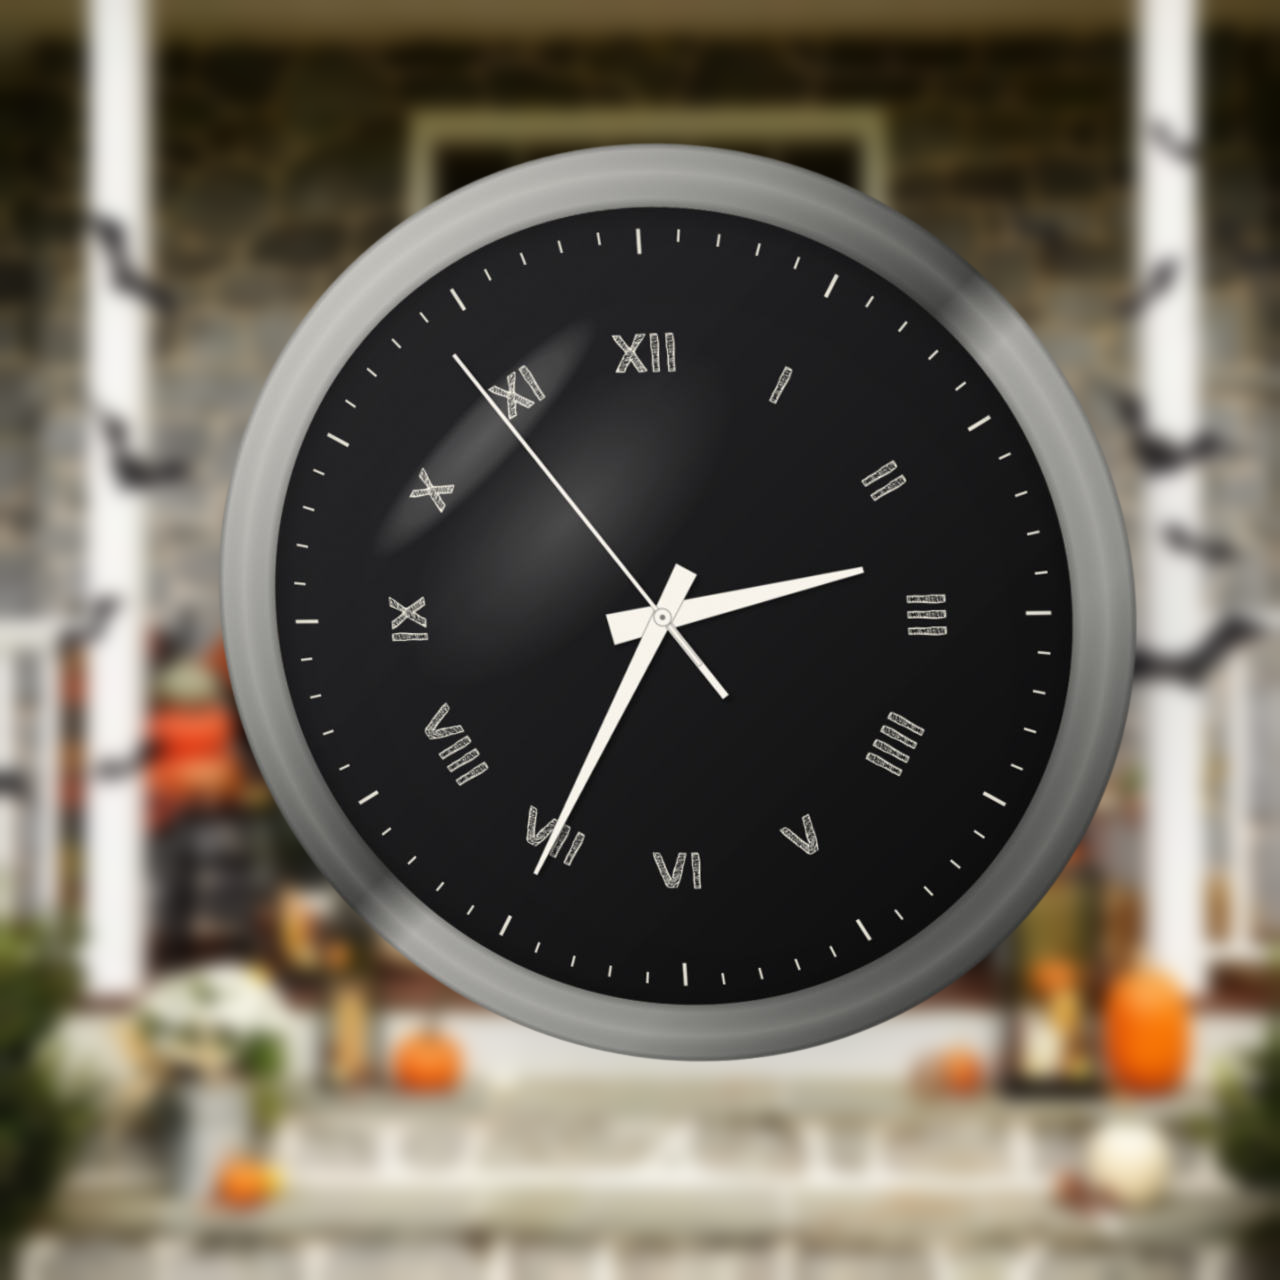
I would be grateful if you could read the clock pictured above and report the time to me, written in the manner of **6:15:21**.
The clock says **2:34:54**
